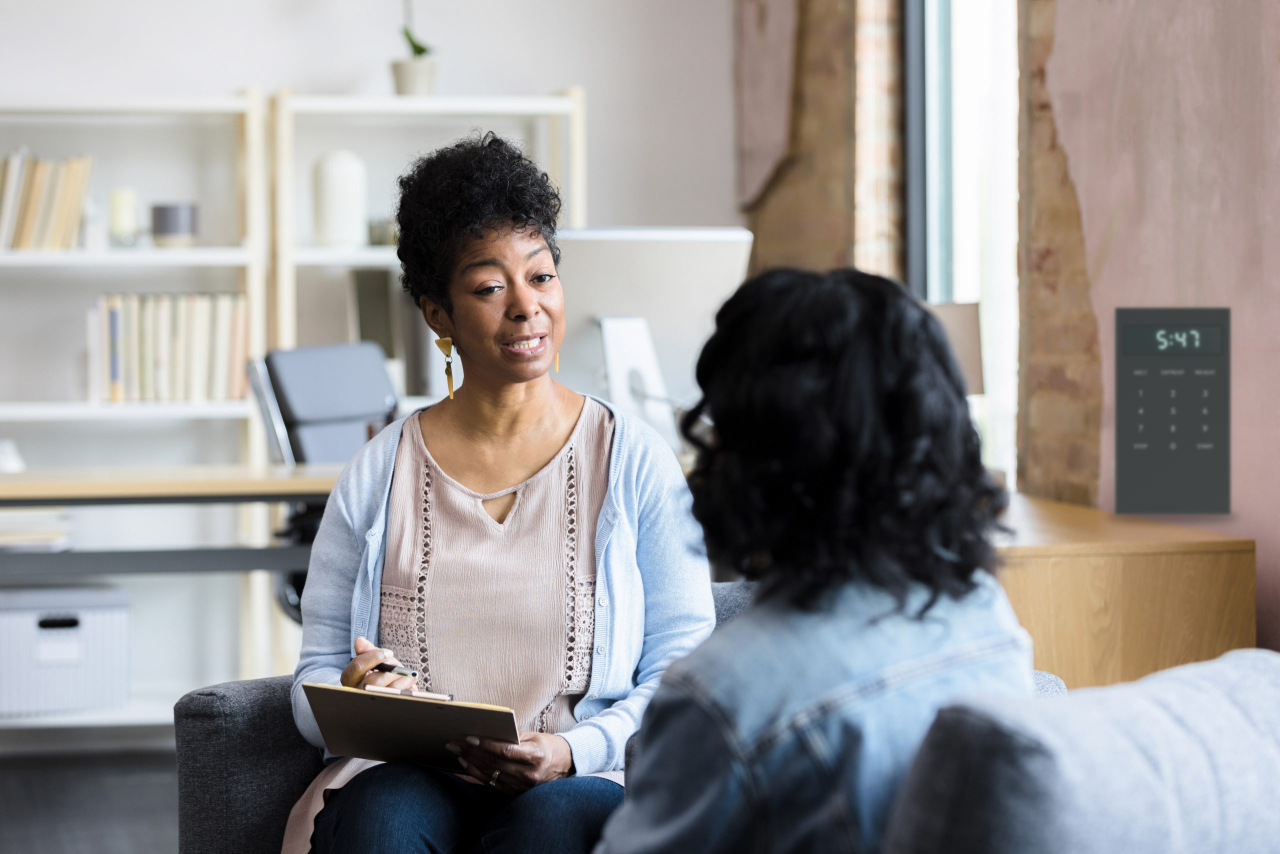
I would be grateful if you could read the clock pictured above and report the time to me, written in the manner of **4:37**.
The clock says **5:47**
